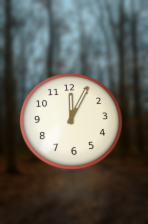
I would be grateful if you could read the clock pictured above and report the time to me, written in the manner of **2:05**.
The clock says **12:05**
